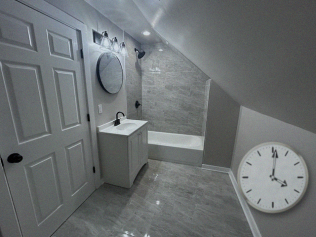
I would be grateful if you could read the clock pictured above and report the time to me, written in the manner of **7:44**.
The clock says **4:01**
